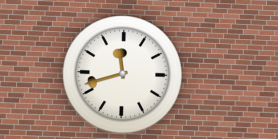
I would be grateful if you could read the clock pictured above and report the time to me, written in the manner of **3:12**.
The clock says **11:42**
